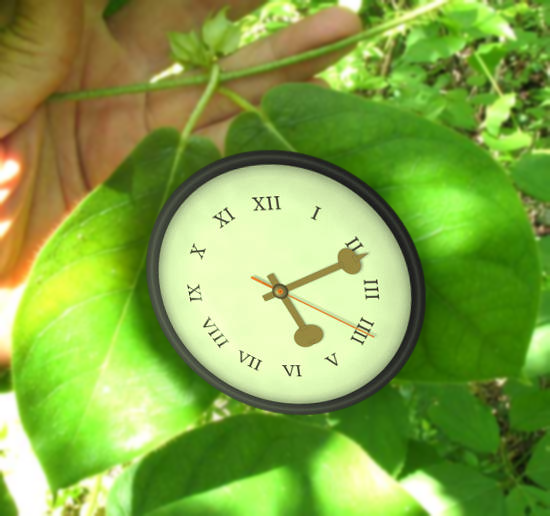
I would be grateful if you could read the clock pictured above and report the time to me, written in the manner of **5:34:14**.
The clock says **5:11:20**
